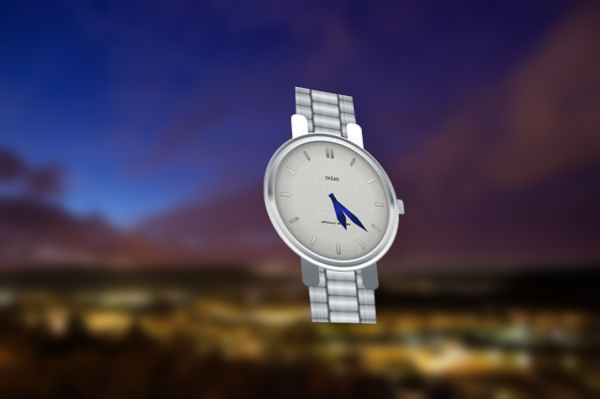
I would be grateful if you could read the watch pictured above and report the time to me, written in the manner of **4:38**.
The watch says **5:22**
